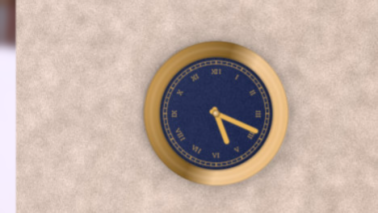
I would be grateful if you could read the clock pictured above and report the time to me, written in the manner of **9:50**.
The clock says **5:19**
